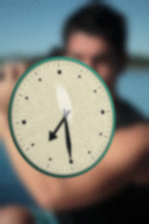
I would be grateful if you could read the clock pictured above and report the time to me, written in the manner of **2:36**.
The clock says **7:30**
